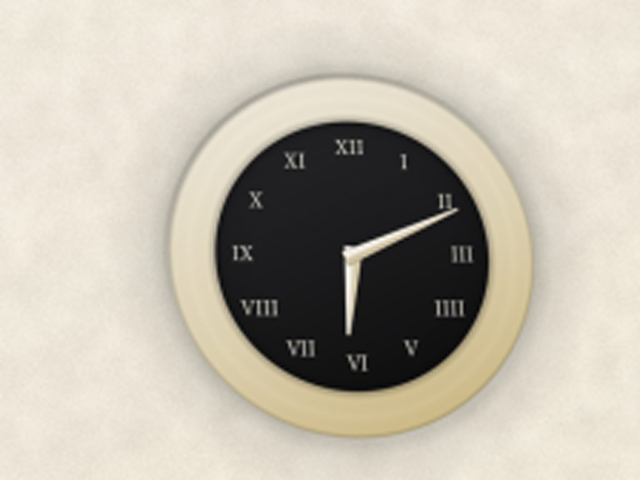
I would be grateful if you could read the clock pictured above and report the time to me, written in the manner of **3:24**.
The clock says **6:11**
